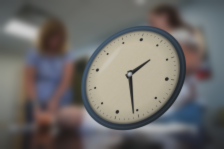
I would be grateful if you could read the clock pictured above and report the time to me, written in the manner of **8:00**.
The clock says **1:26**
